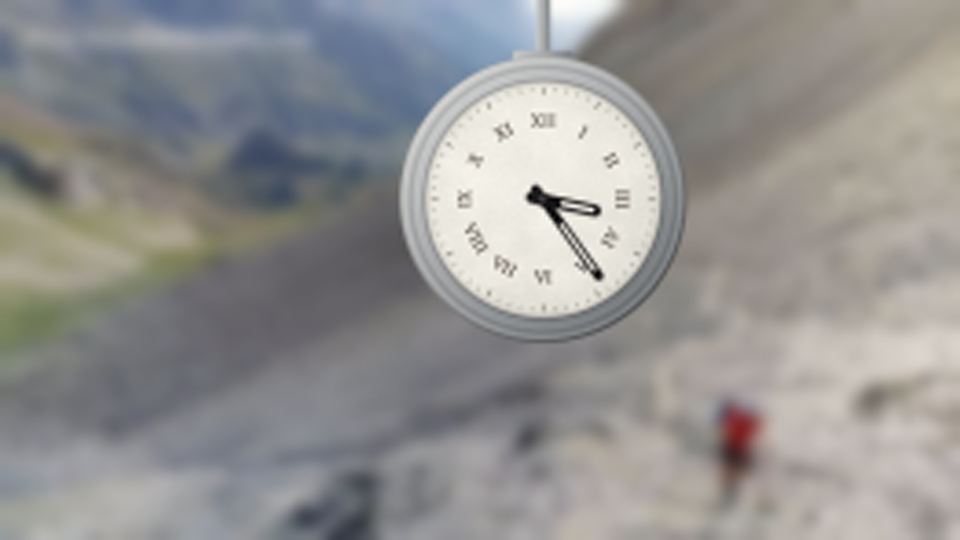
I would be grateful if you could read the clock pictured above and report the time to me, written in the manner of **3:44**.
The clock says **3:24**
